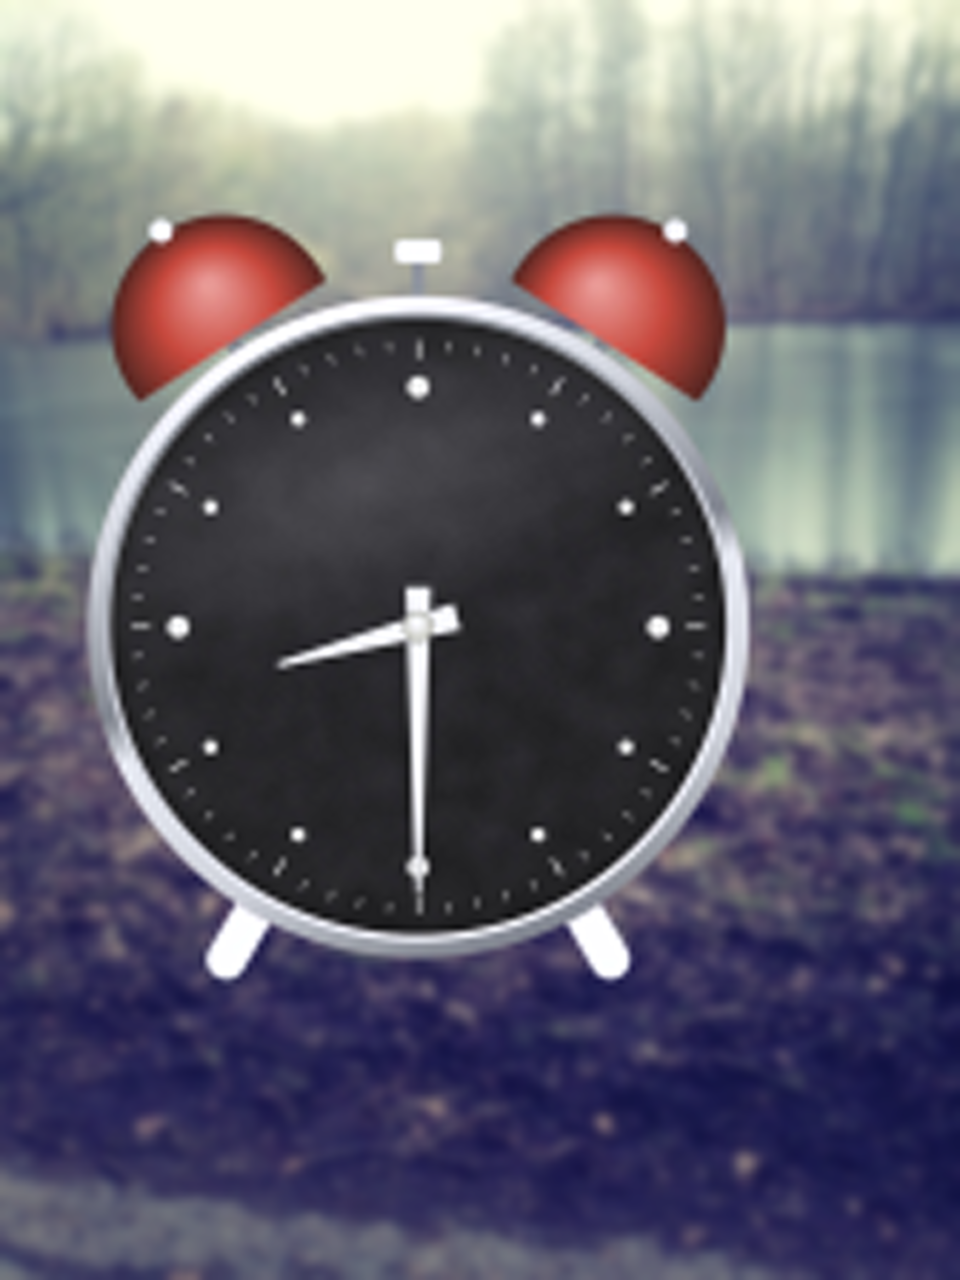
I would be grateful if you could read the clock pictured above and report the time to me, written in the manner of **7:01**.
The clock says **8:30**
